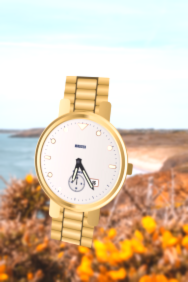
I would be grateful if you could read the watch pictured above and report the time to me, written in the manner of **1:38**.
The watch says **6:24**
